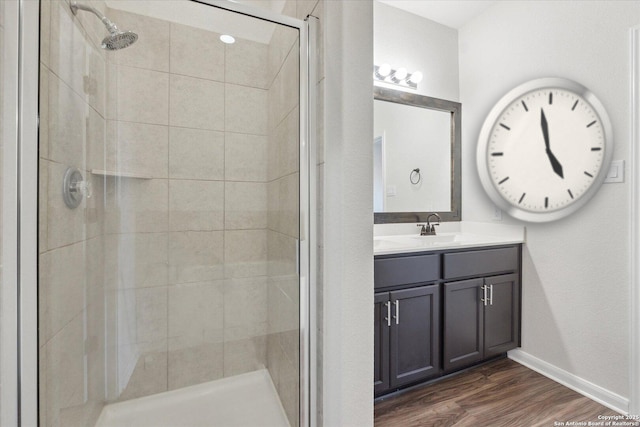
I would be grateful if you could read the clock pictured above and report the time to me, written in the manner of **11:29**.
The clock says **4:58**
